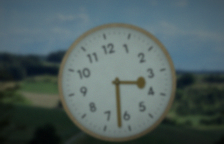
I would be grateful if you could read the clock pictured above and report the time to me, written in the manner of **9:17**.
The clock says **3:32**
